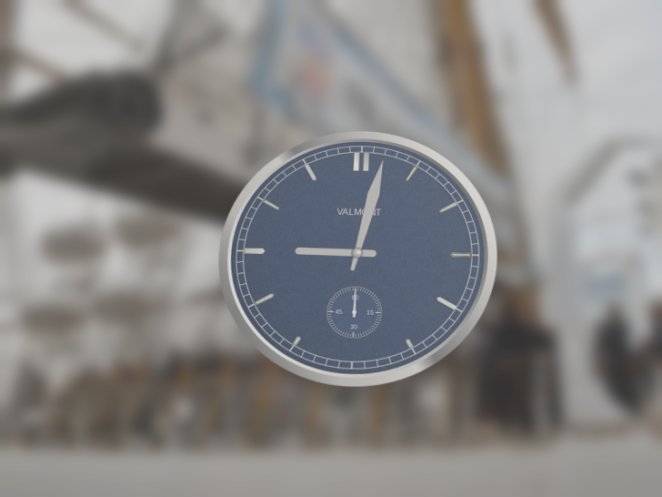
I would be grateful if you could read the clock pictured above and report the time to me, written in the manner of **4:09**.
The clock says **9:02**
